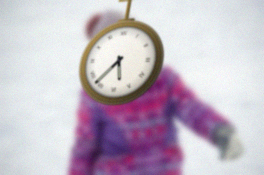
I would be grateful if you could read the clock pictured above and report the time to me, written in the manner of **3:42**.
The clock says **5:37**
